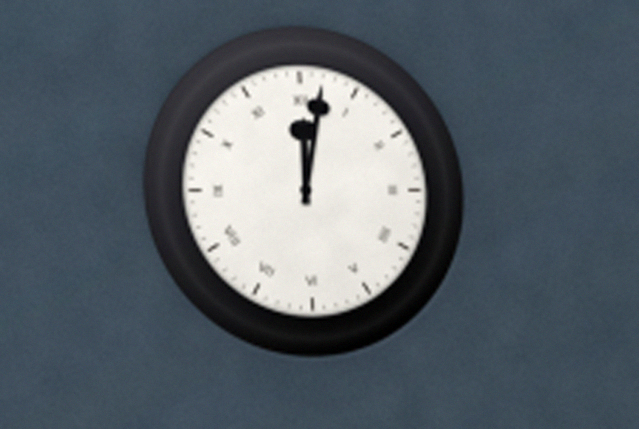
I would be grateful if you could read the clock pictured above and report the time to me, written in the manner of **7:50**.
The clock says **12:02**
